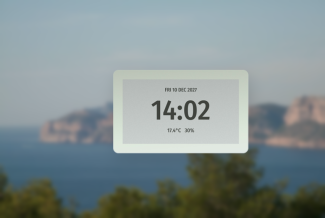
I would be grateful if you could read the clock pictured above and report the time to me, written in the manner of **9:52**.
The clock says **14:02**
